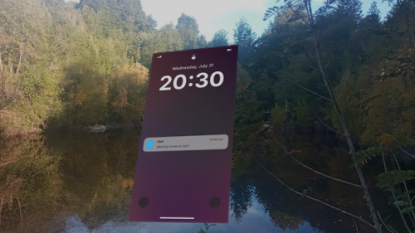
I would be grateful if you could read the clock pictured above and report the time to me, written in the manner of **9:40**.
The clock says **20:30**
